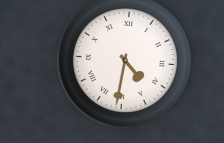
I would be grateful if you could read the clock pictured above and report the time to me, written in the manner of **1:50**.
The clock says **4:31**
